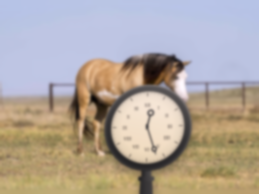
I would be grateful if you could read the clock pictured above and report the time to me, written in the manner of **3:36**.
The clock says **12:27**
